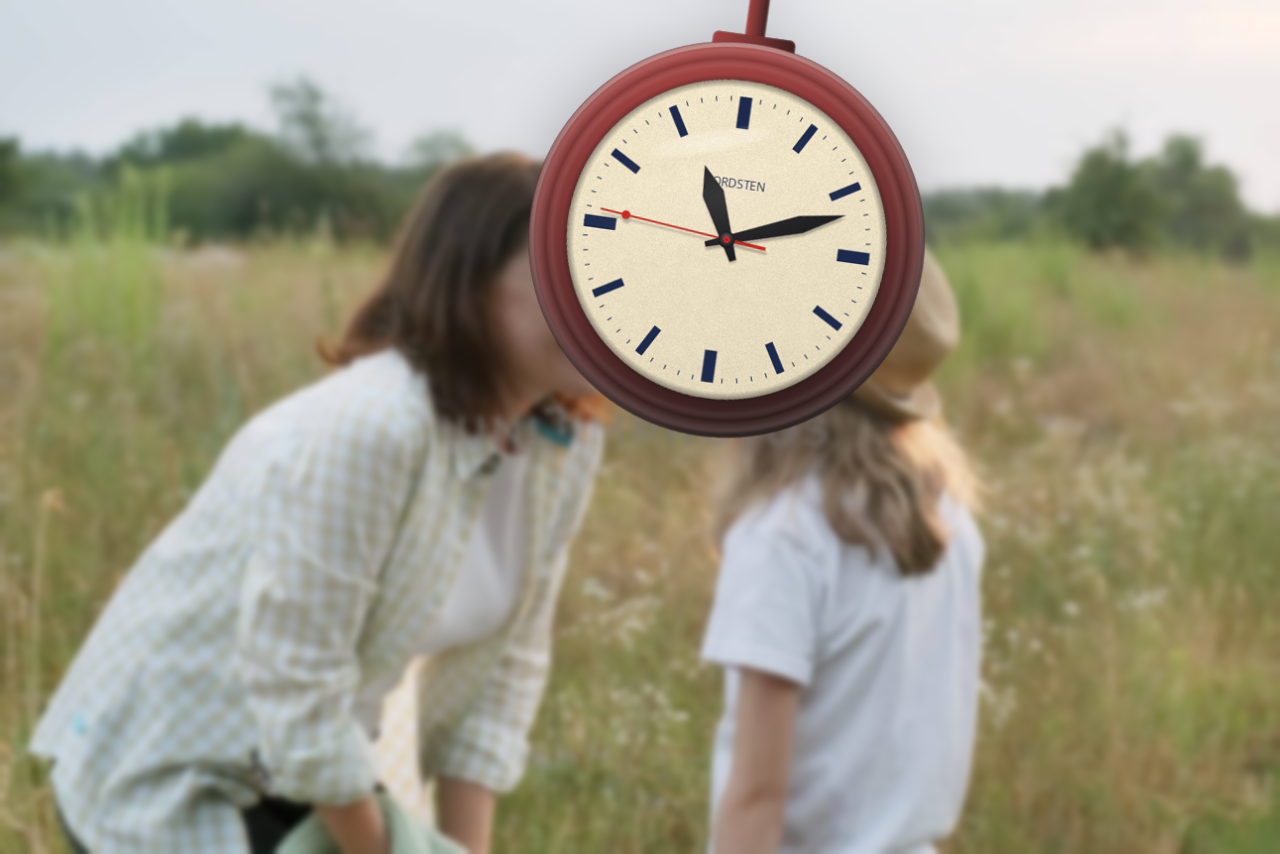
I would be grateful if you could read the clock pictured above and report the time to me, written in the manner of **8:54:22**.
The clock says **11:11:46**
